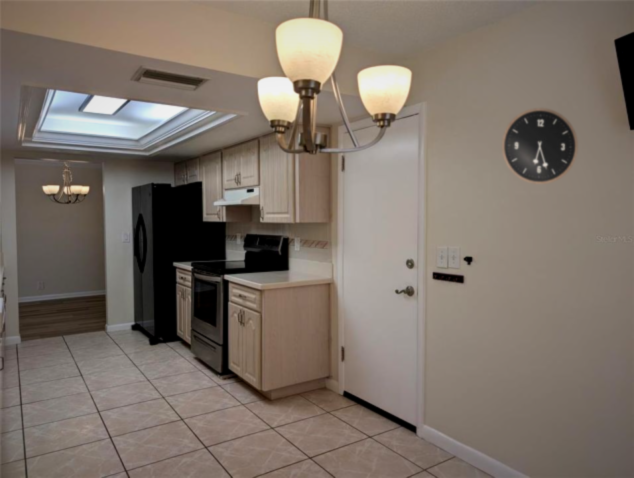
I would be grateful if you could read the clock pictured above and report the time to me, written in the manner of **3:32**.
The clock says **6:27**
